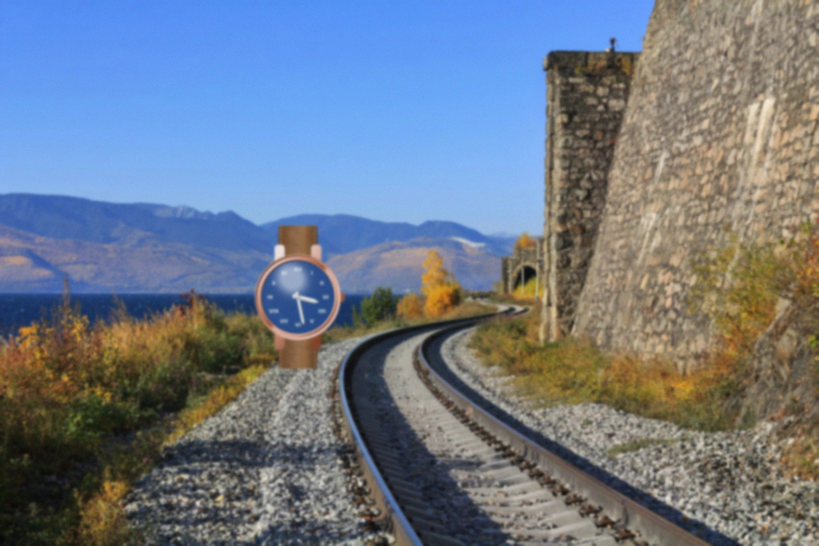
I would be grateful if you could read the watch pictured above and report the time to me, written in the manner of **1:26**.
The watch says **3:28**
